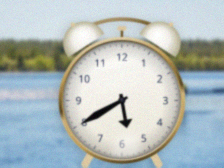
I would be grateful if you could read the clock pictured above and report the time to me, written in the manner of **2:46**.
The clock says **5:40**
